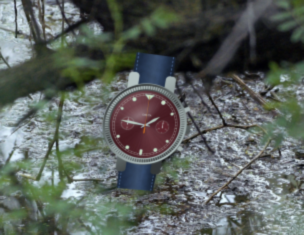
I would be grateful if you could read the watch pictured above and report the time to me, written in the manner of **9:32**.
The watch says **1:46**
